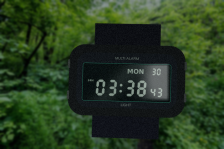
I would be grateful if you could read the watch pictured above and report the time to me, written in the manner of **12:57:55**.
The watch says **3:38:43**
